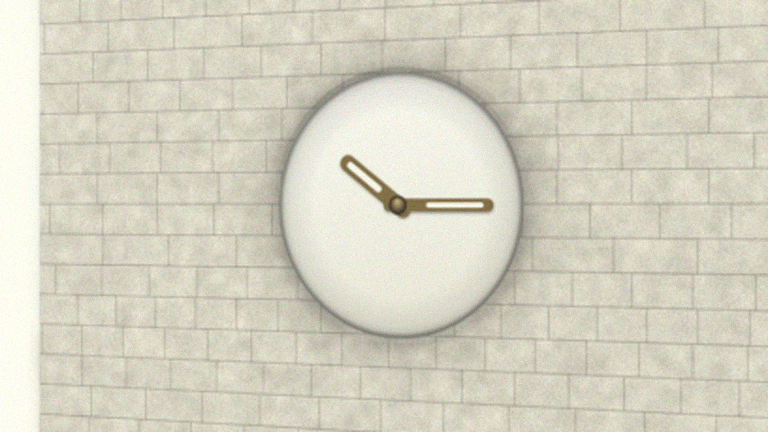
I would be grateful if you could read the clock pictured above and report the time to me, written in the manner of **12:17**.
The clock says **10:15**
